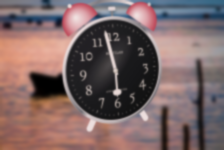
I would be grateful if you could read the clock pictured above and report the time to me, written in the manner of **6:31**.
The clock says **5:58**
